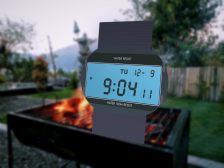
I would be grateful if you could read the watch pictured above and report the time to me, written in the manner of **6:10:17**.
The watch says **9:04:11**
